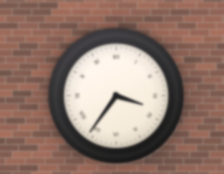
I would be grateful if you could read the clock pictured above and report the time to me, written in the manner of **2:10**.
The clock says **3:36**
